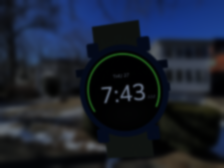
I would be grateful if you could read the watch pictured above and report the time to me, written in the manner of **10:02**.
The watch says **7:43**
